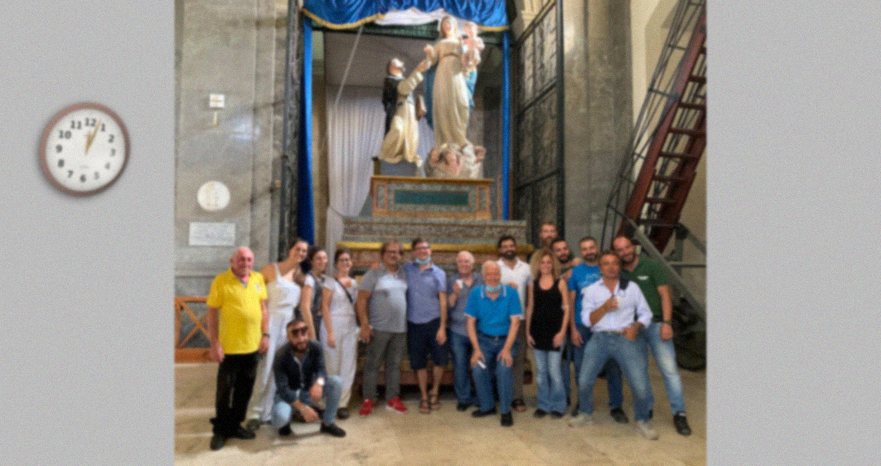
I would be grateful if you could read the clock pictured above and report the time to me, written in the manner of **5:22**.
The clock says **12:03**
